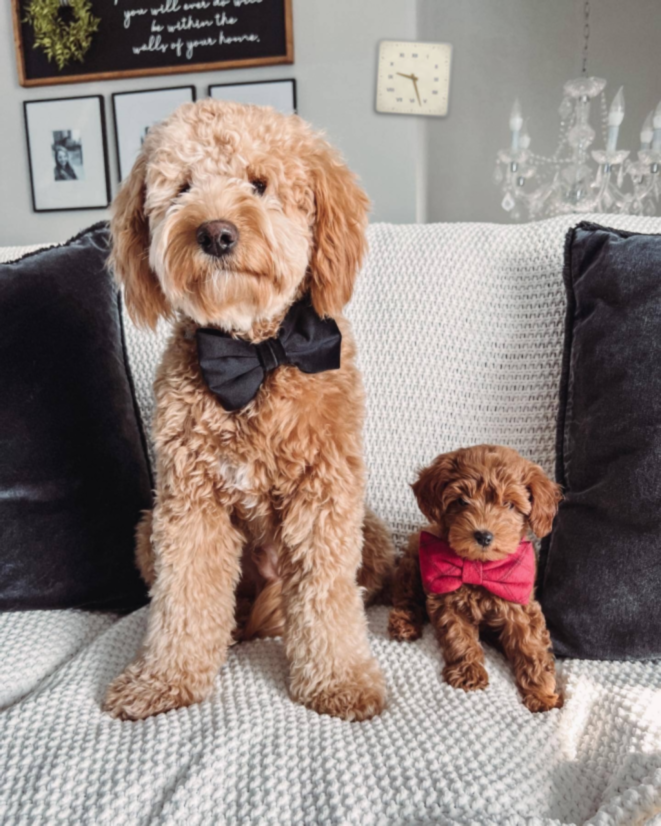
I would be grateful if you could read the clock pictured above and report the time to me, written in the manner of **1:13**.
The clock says **9:27**
